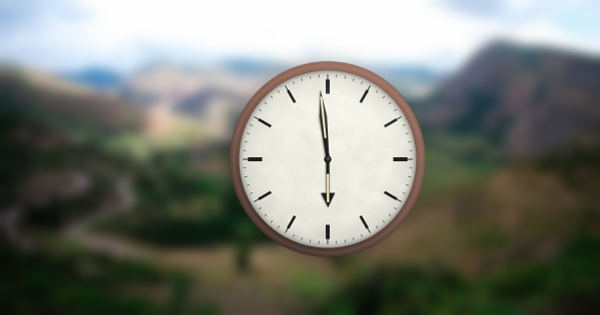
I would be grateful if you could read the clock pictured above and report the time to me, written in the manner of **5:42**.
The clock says **5:59**
